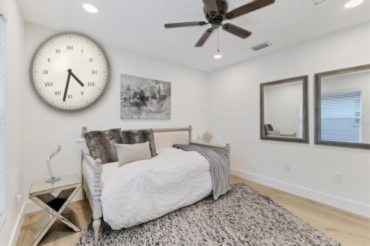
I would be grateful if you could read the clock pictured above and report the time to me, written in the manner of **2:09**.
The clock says **4:32**
